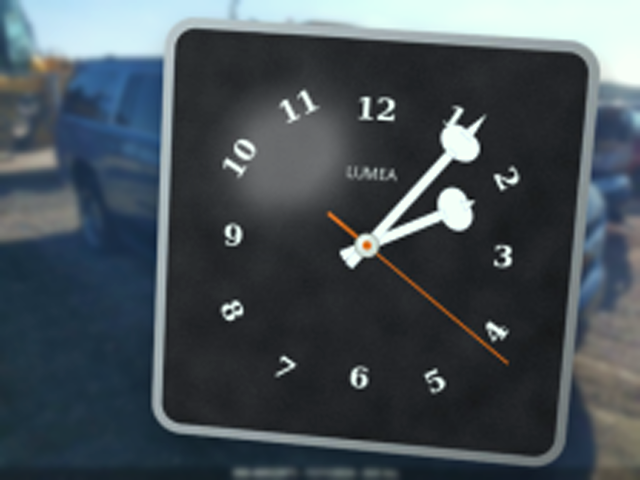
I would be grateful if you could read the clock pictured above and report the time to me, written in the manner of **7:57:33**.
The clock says **2:06:21**
